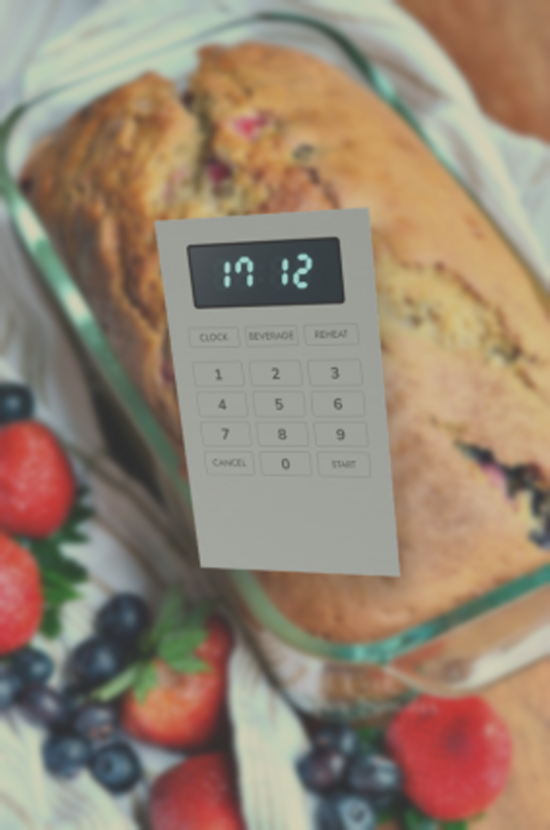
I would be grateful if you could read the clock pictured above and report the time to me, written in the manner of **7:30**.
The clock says **17:12**
